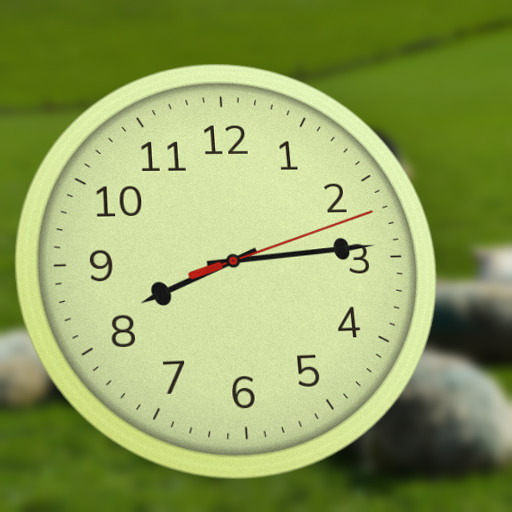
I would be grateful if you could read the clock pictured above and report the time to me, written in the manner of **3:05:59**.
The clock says **8:14:12**
